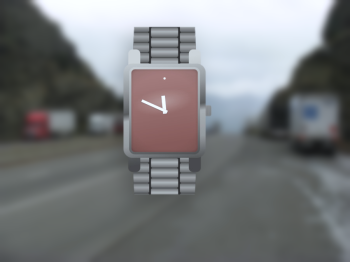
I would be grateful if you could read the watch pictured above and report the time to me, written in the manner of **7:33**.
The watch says **11:49**
